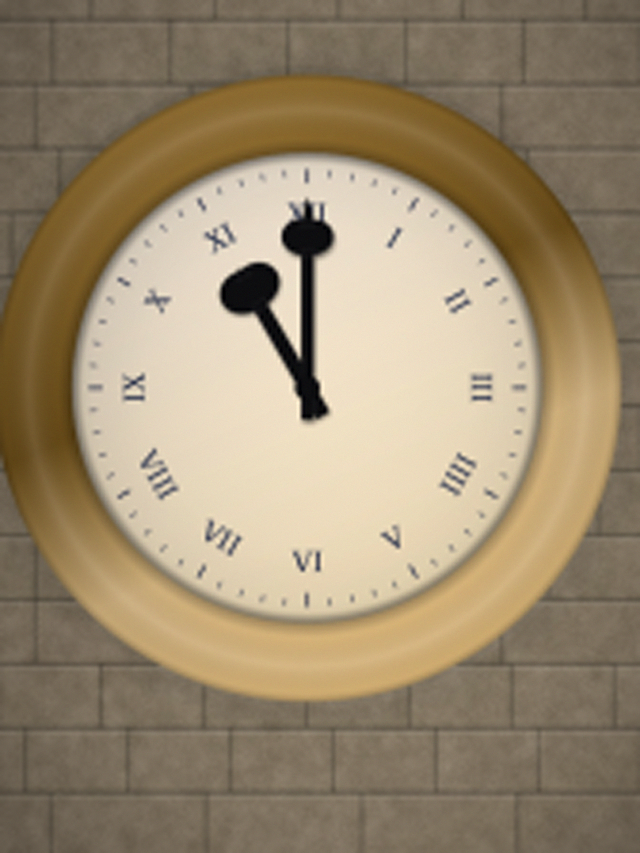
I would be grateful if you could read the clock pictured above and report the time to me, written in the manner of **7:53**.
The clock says **11:00**
